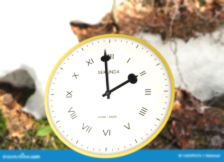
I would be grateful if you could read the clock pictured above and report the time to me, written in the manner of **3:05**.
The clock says **1:59**
